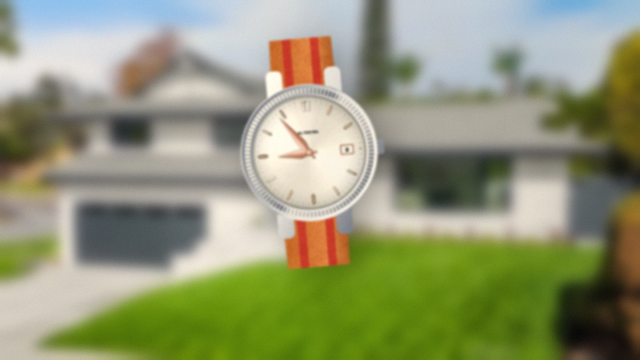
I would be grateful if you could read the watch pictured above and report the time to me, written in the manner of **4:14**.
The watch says **8:54**
